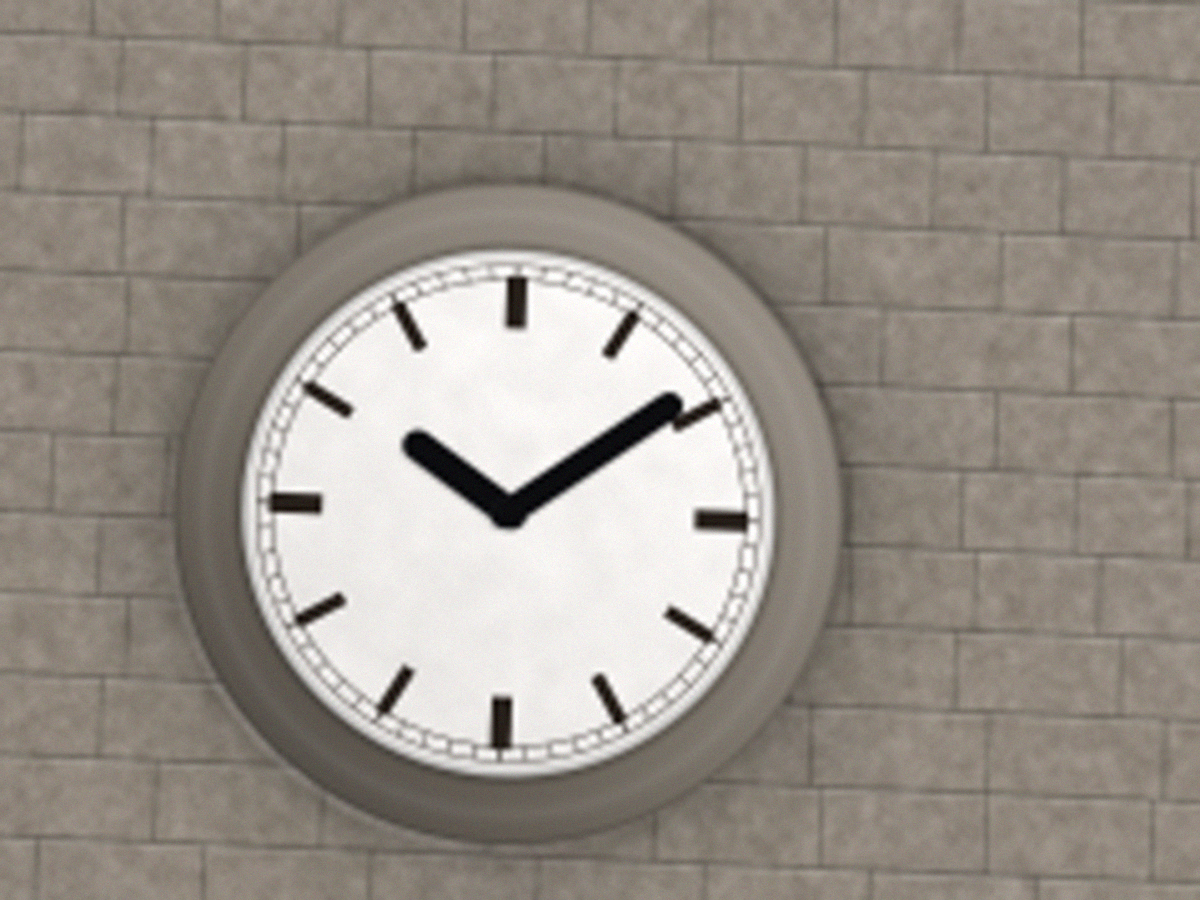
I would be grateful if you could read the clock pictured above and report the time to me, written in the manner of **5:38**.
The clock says **10:09**
